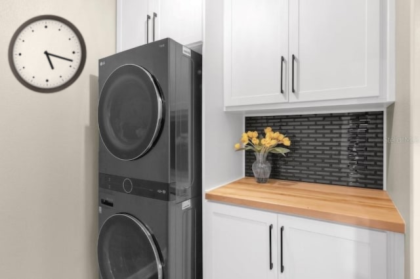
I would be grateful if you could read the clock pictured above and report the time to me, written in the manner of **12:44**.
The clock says **5:18**
